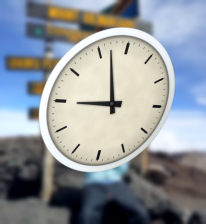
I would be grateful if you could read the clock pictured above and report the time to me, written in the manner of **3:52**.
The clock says **8:57**
